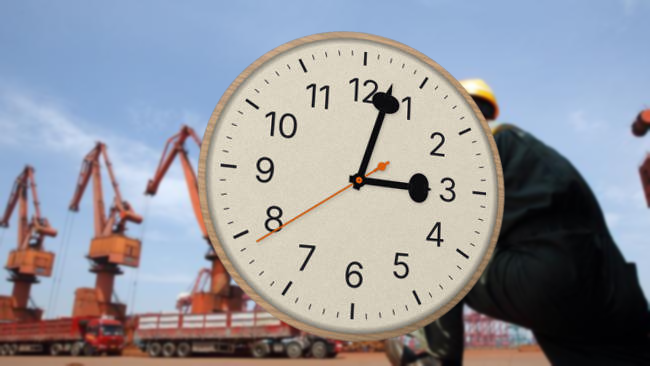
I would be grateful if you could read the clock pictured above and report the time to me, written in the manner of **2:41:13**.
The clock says **3:02:39**
